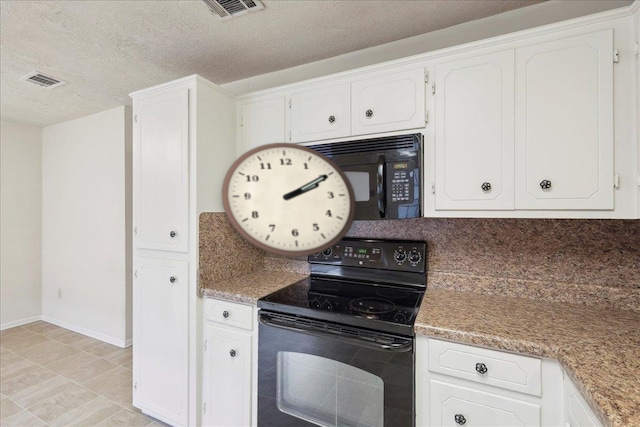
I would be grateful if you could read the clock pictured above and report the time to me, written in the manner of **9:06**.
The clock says **2:10**
